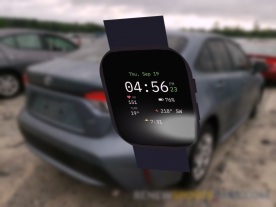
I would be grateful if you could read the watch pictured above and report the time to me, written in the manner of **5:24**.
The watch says **4:56**
